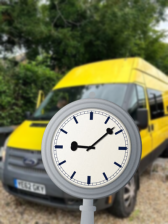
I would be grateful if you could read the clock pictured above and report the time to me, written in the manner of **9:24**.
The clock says **9:08**
